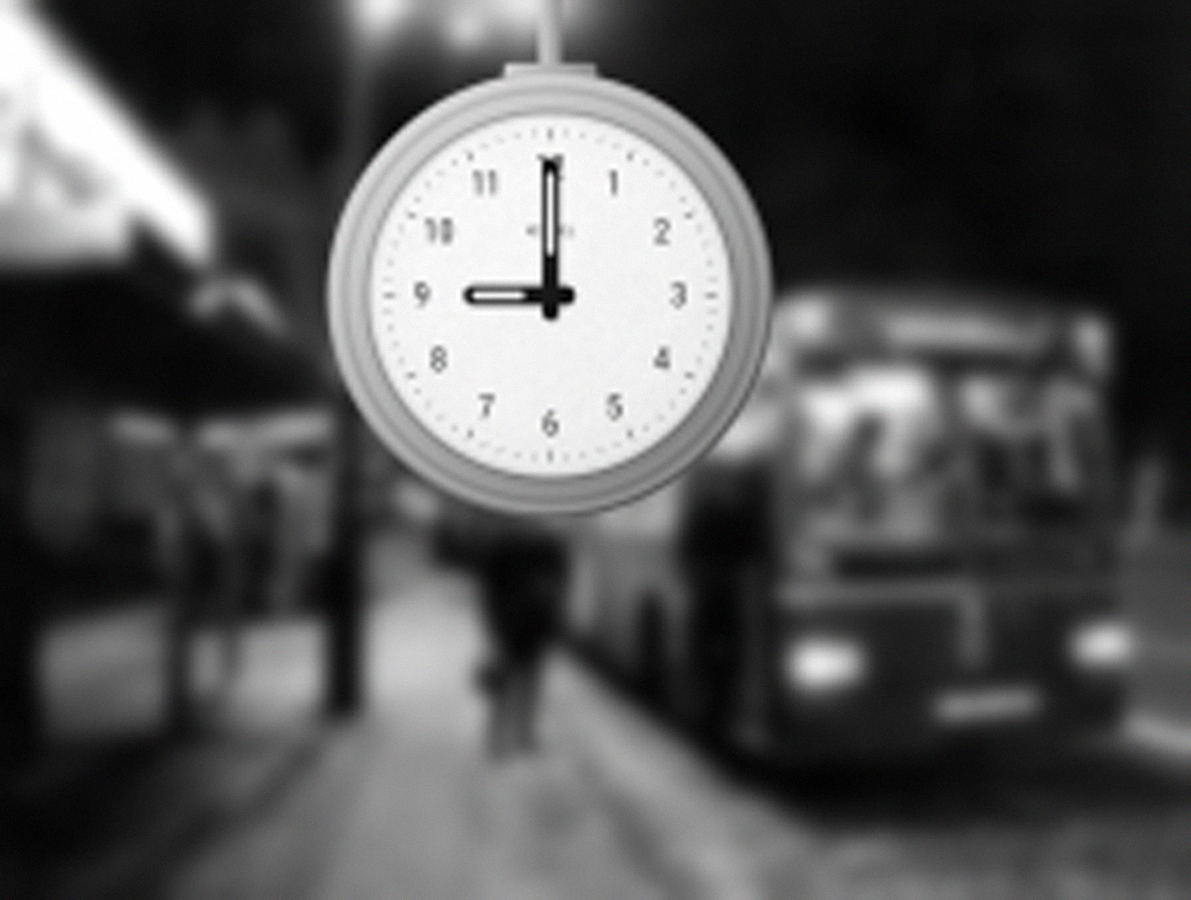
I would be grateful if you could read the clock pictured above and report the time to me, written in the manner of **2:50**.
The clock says **9:00**
